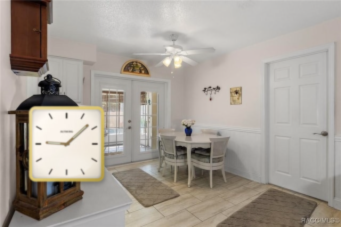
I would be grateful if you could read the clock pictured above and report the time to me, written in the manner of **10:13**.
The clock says **9:08**
